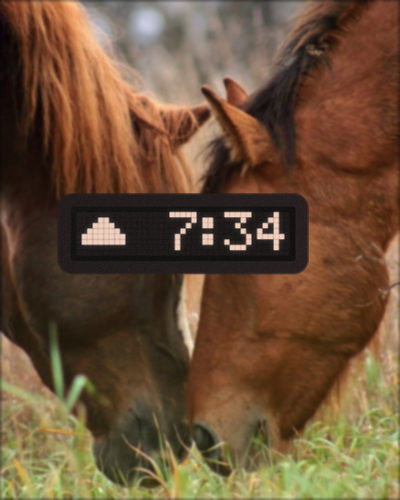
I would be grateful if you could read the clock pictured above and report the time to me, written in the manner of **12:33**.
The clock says **7:34**
